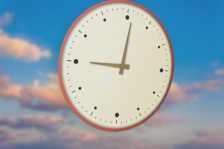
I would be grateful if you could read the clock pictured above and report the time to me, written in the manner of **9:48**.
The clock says **9:01**
